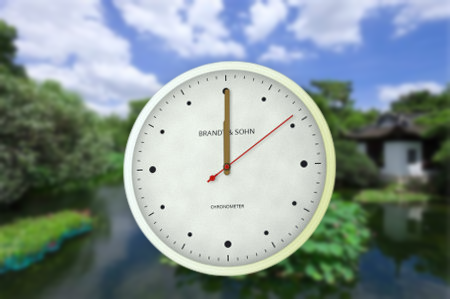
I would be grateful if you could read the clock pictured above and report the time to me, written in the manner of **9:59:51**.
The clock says **12:00:09**
